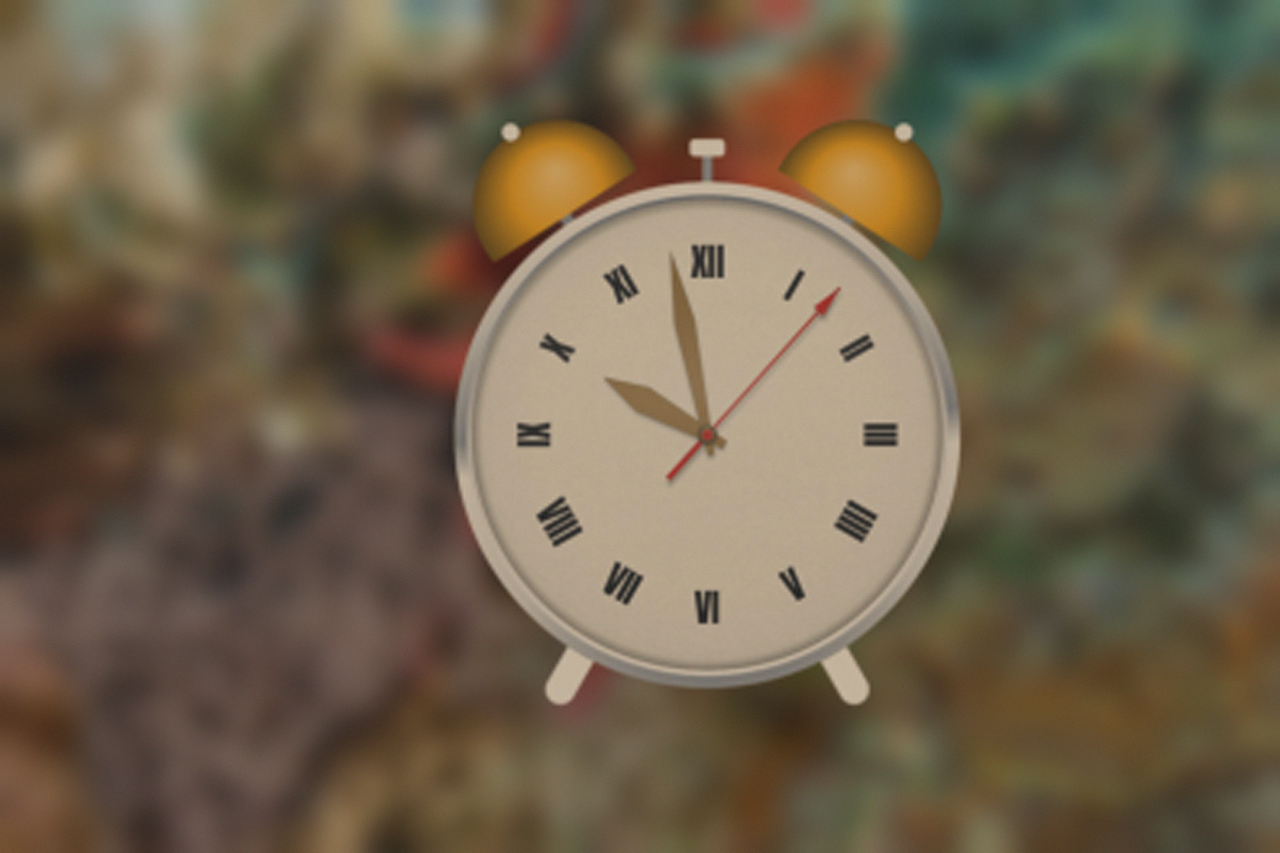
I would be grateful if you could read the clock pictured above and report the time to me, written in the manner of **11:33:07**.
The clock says **9:58:07**
